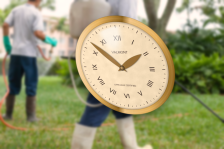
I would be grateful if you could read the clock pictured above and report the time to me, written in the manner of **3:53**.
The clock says **1:52**
